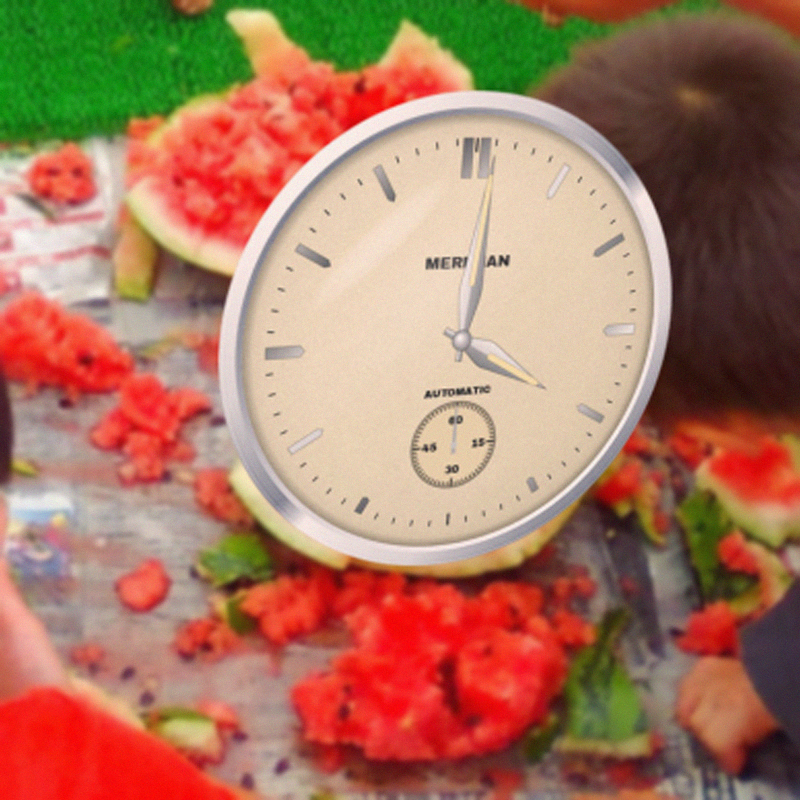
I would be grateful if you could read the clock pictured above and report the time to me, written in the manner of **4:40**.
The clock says **4:01**
